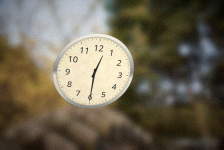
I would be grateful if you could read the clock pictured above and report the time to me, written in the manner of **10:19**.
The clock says **12:30**
